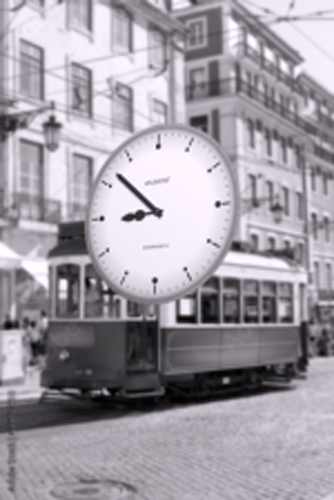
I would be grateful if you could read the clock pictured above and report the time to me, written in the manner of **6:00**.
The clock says **8:52**
